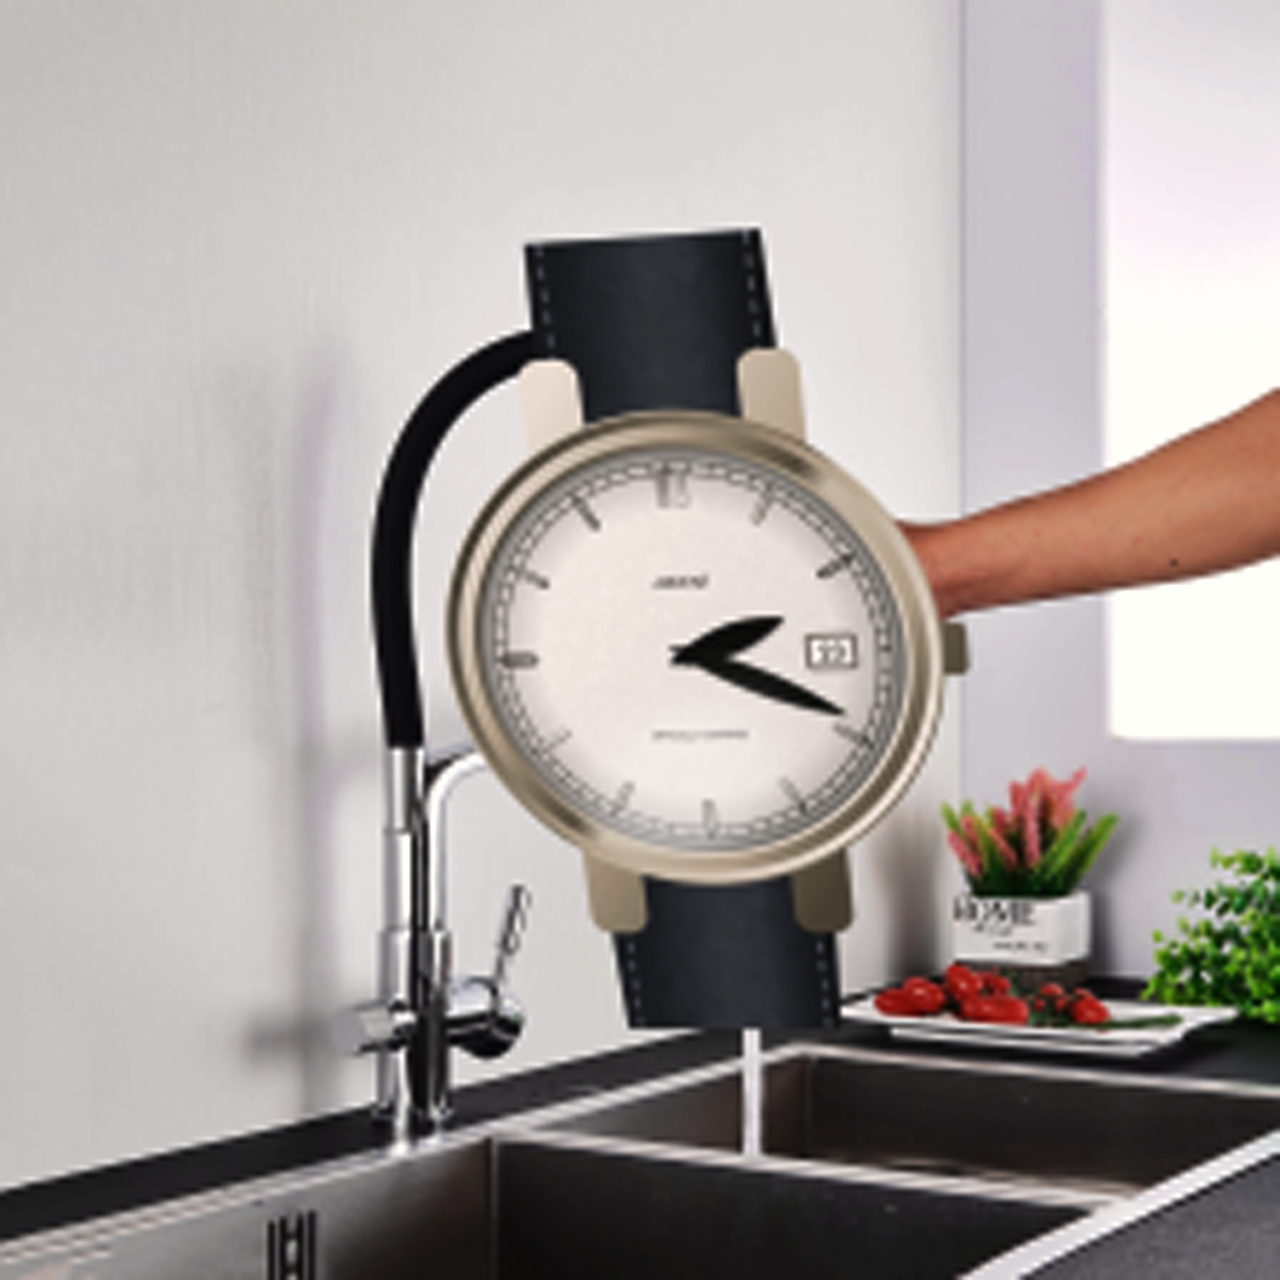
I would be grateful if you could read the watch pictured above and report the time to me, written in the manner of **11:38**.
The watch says **2:19**
